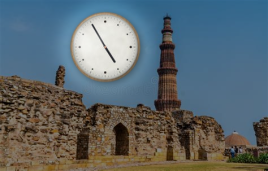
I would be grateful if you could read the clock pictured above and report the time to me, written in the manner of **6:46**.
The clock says **4:55**
